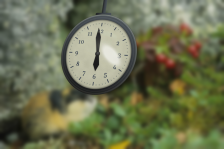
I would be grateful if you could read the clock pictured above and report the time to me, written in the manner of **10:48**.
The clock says **5:59**
